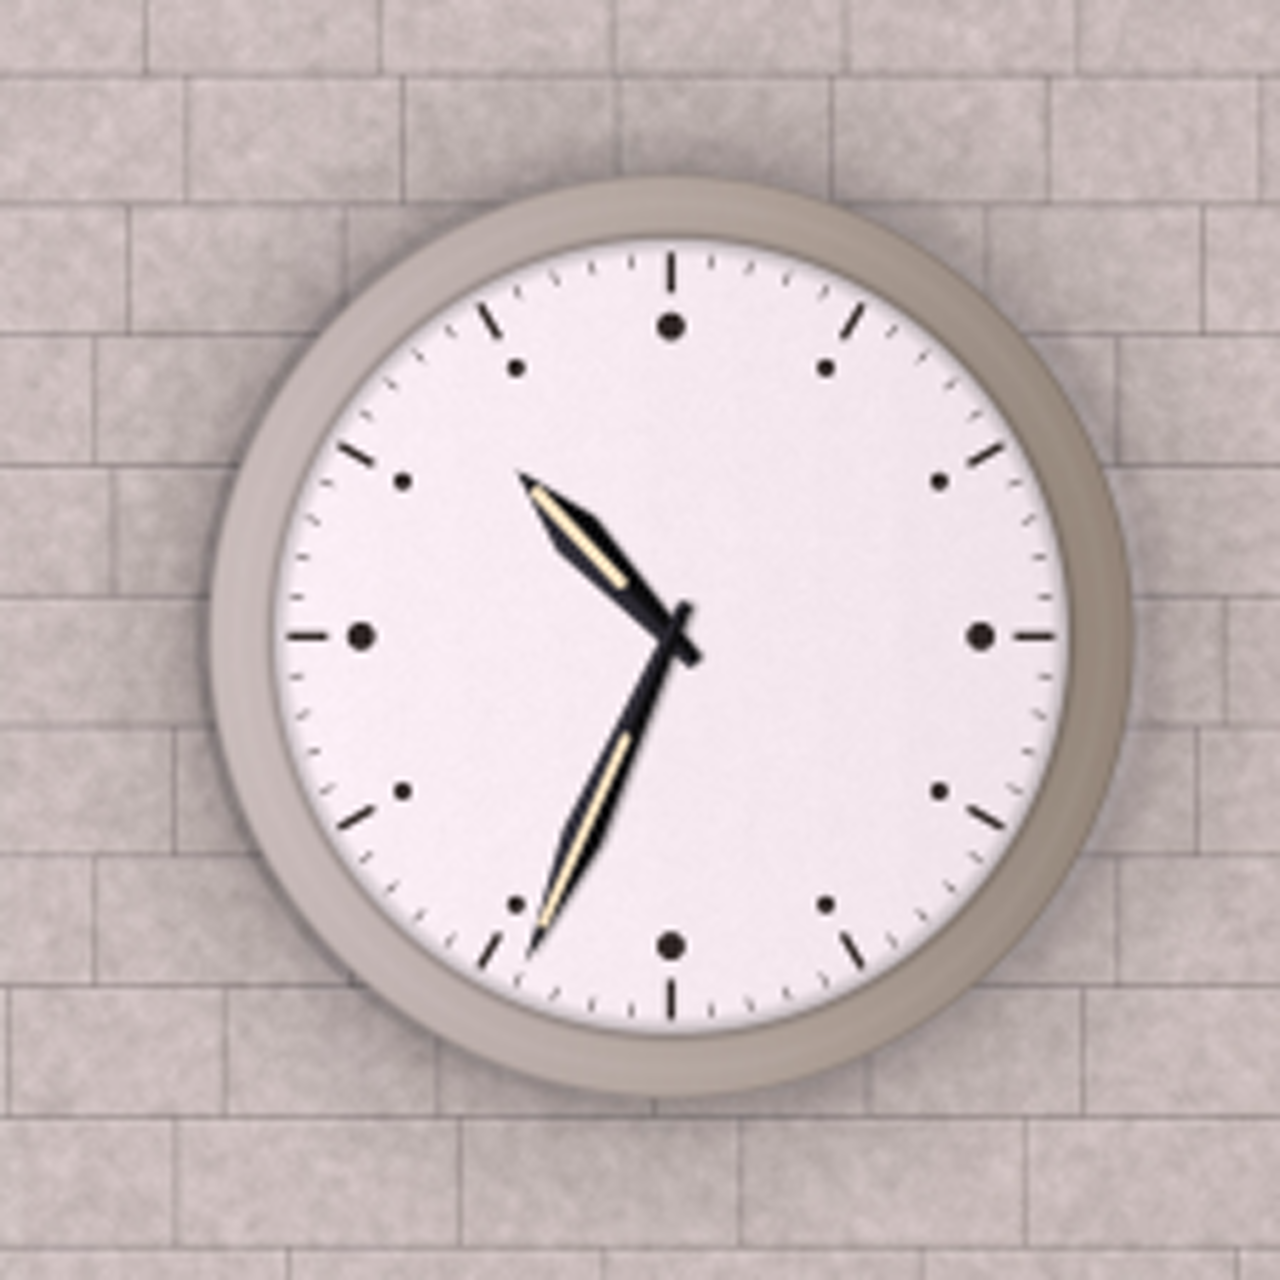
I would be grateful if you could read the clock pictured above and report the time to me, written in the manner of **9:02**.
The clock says **10:34**
